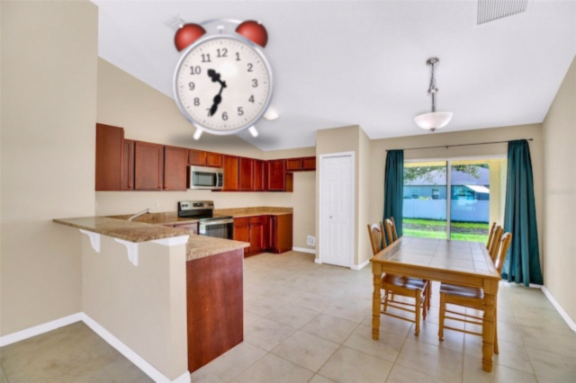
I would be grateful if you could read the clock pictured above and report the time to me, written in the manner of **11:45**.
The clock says **10:34**
